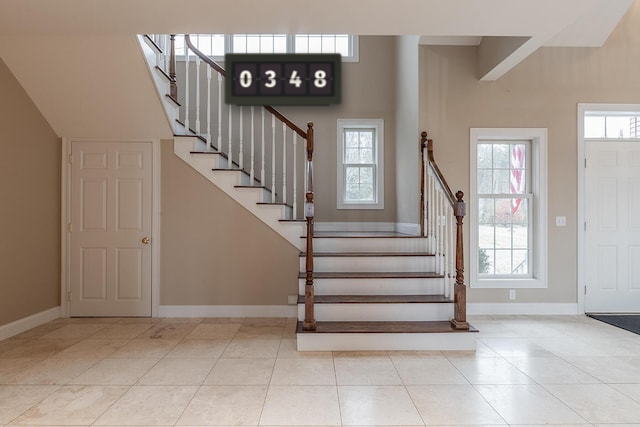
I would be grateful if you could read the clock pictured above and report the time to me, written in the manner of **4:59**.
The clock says **3:48**
